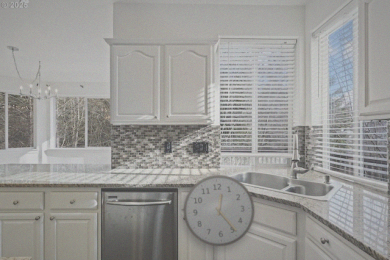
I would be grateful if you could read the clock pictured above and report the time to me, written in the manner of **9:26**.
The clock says **12:24**
